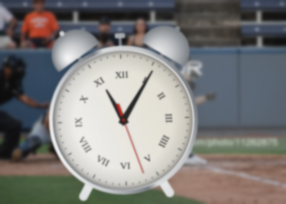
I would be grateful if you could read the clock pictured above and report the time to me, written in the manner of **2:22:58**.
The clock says **11:05:27**
